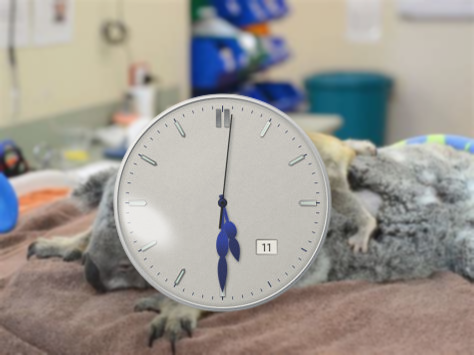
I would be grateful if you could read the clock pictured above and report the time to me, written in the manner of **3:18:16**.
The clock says **5:30:01**
